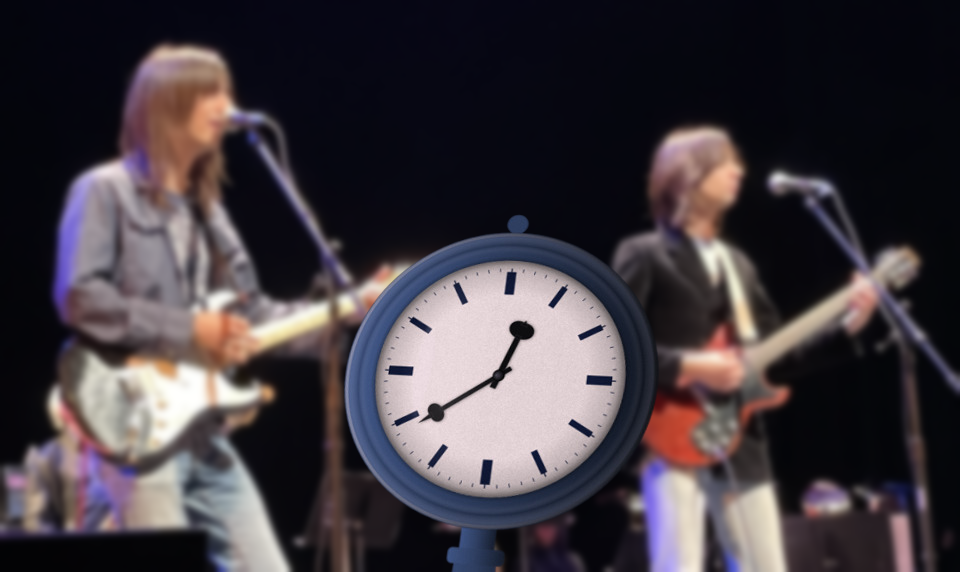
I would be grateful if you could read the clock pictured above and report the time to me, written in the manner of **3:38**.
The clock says **12:39**
